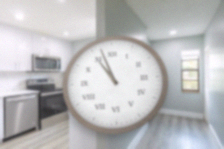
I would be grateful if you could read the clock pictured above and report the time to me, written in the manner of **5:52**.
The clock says **10:57**
